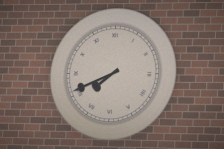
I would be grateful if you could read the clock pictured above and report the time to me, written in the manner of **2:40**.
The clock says **7:41**
